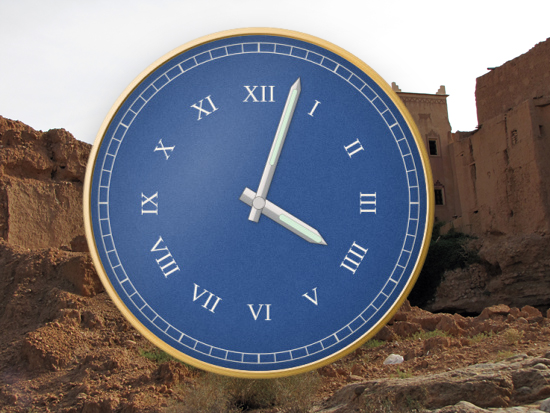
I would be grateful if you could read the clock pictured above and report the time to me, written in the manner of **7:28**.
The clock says **4:03**
